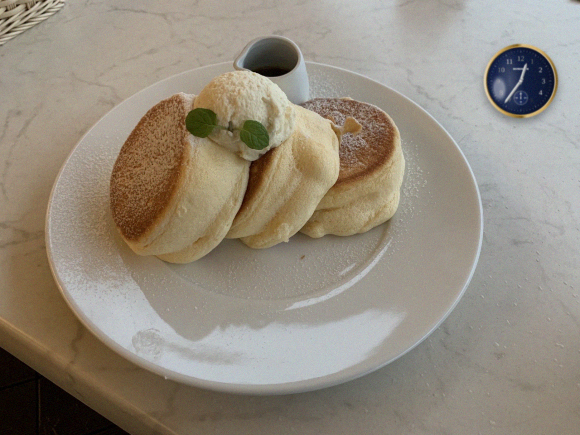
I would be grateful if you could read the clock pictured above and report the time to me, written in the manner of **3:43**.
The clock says **12:36**
